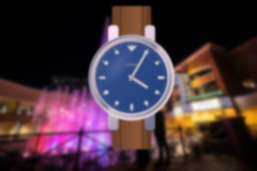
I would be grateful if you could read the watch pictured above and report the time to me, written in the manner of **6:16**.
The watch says **4:05**
